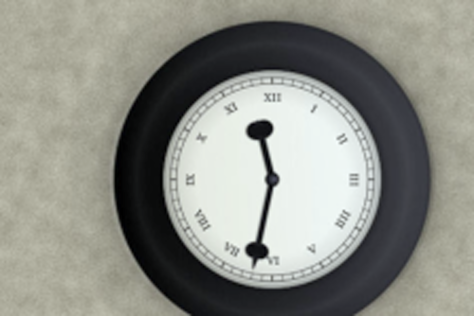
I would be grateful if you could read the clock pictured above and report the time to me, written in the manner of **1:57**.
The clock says **11:32**
